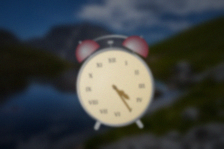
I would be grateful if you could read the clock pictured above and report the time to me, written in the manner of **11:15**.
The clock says **4:25**
